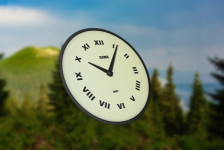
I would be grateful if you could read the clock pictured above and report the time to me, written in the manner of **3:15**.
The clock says **10:06**
